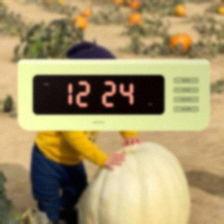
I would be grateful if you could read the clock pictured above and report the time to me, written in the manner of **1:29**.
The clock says **12:24**
